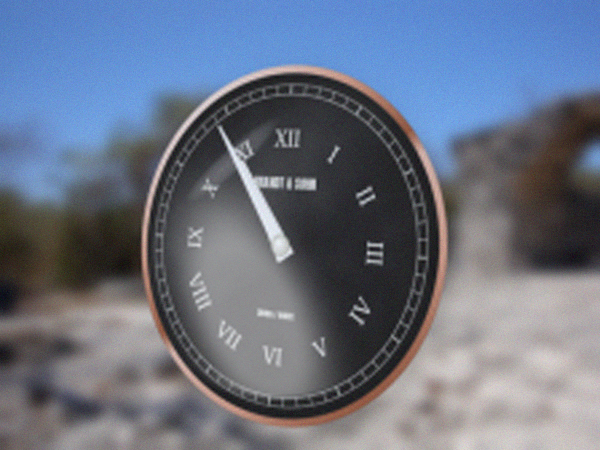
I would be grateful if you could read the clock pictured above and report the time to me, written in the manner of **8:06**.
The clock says **10:54**
